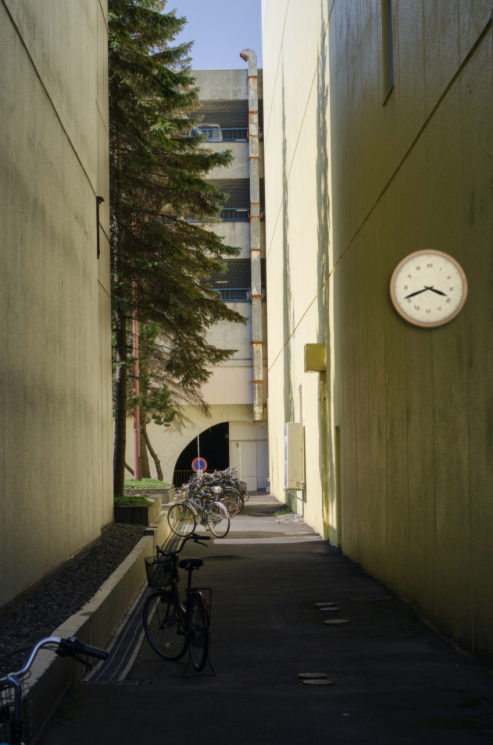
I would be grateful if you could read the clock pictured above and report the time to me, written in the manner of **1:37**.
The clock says **3:41**
